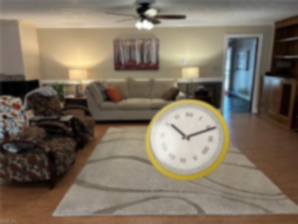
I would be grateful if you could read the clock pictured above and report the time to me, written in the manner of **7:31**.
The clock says **10:11**
